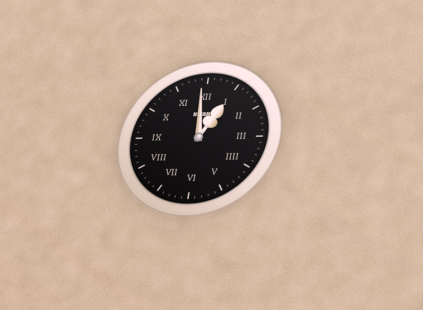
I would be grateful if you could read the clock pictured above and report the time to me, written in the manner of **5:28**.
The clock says **12:59**
